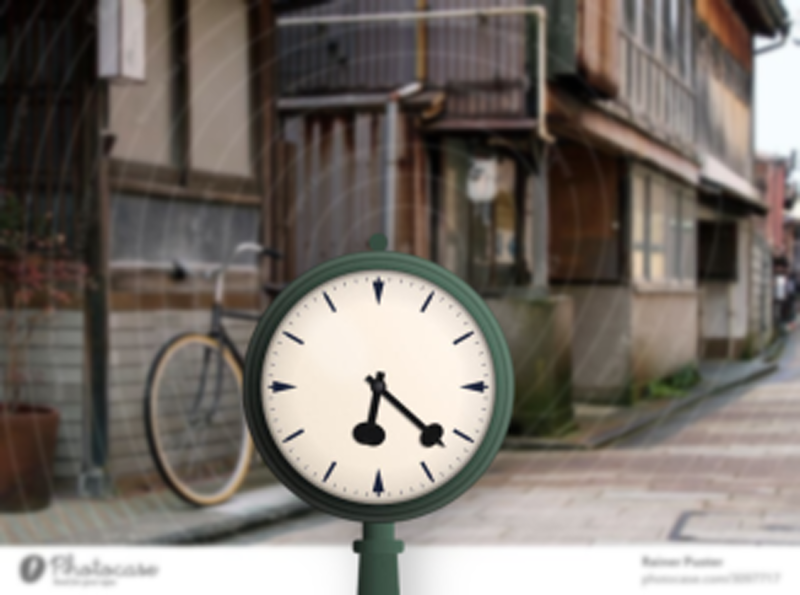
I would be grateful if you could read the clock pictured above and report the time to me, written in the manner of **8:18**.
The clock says **6:22**
